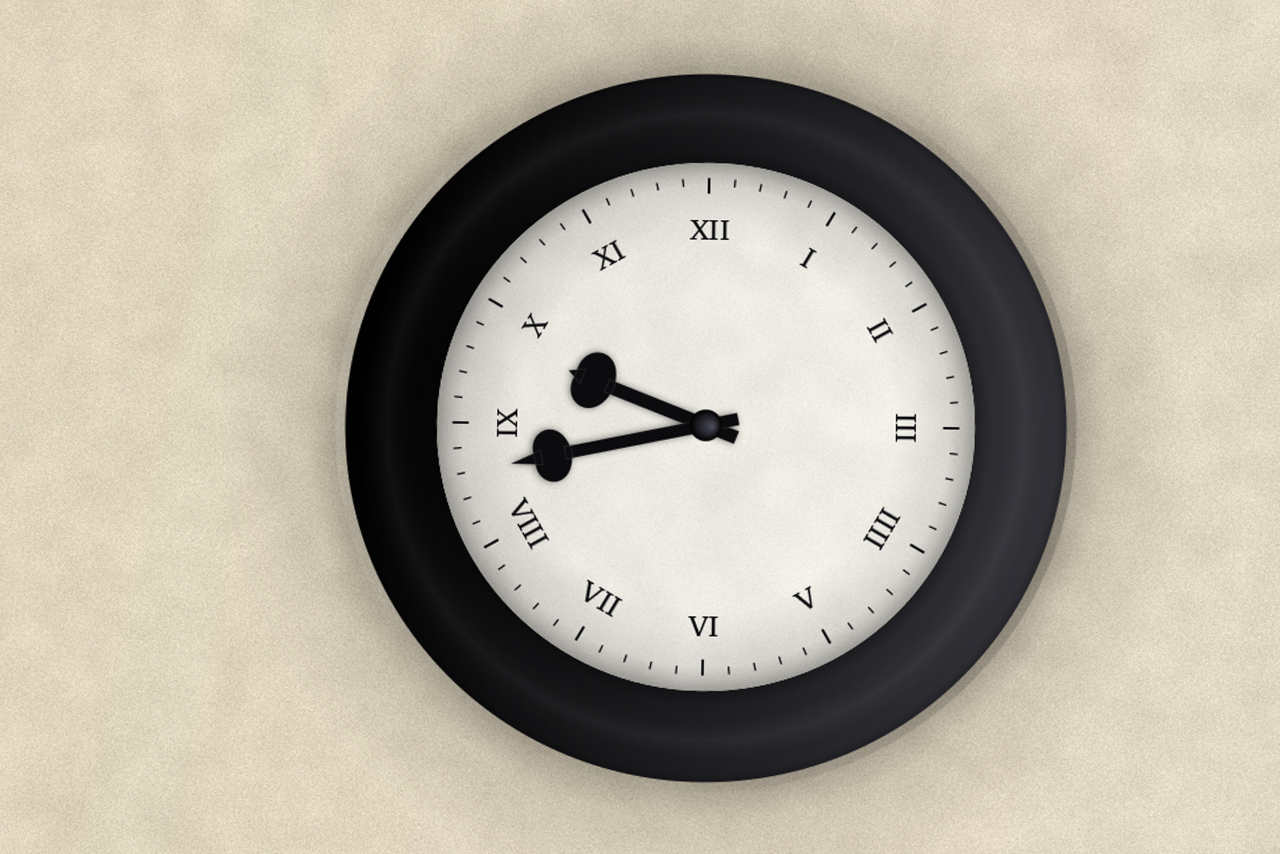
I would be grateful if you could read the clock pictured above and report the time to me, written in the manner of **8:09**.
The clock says **9:43**
